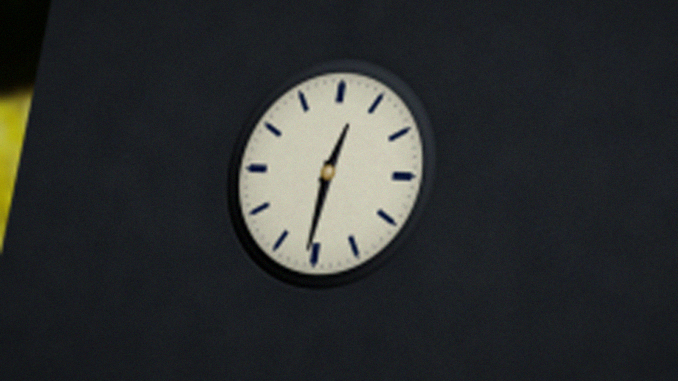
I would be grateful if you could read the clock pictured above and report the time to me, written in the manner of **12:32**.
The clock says **12:31**
